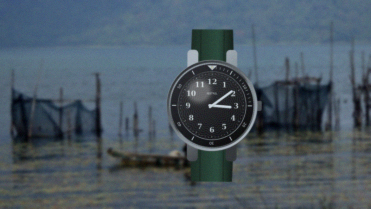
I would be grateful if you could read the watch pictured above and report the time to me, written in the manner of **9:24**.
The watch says **3:09**
